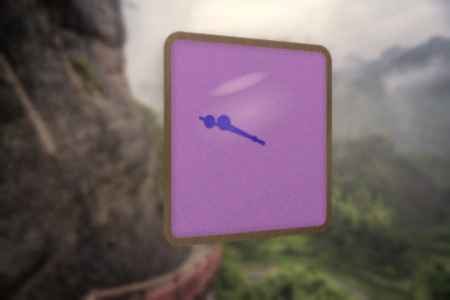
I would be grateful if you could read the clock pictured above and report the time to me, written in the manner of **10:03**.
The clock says **9:48**
